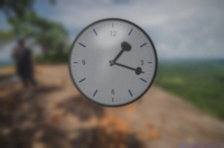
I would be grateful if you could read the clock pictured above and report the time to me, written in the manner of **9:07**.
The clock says **1:18**
